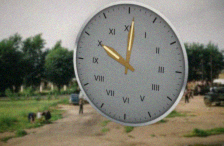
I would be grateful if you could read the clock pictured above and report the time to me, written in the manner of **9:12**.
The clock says **10:01**
